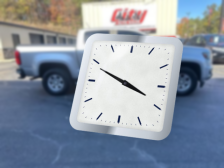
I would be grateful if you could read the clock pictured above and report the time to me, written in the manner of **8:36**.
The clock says **3:49**
